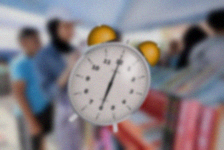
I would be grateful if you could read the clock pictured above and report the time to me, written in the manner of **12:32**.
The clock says **6:00**
